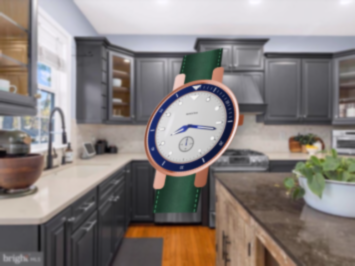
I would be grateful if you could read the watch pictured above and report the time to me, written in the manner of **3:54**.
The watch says **8:17**
